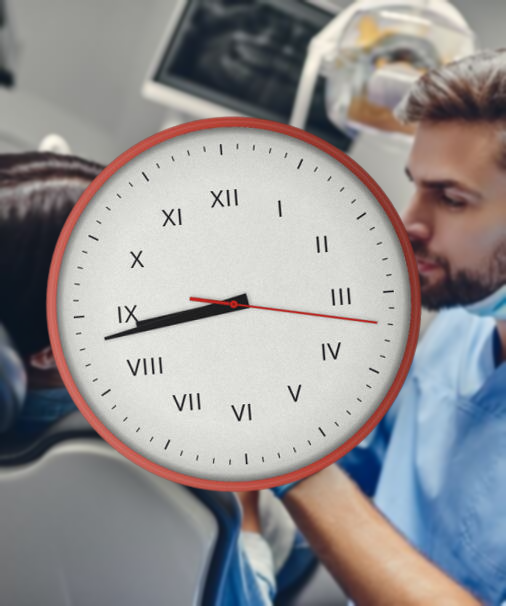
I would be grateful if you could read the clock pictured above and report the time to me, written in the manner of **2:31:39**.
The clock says **8:43:17**
